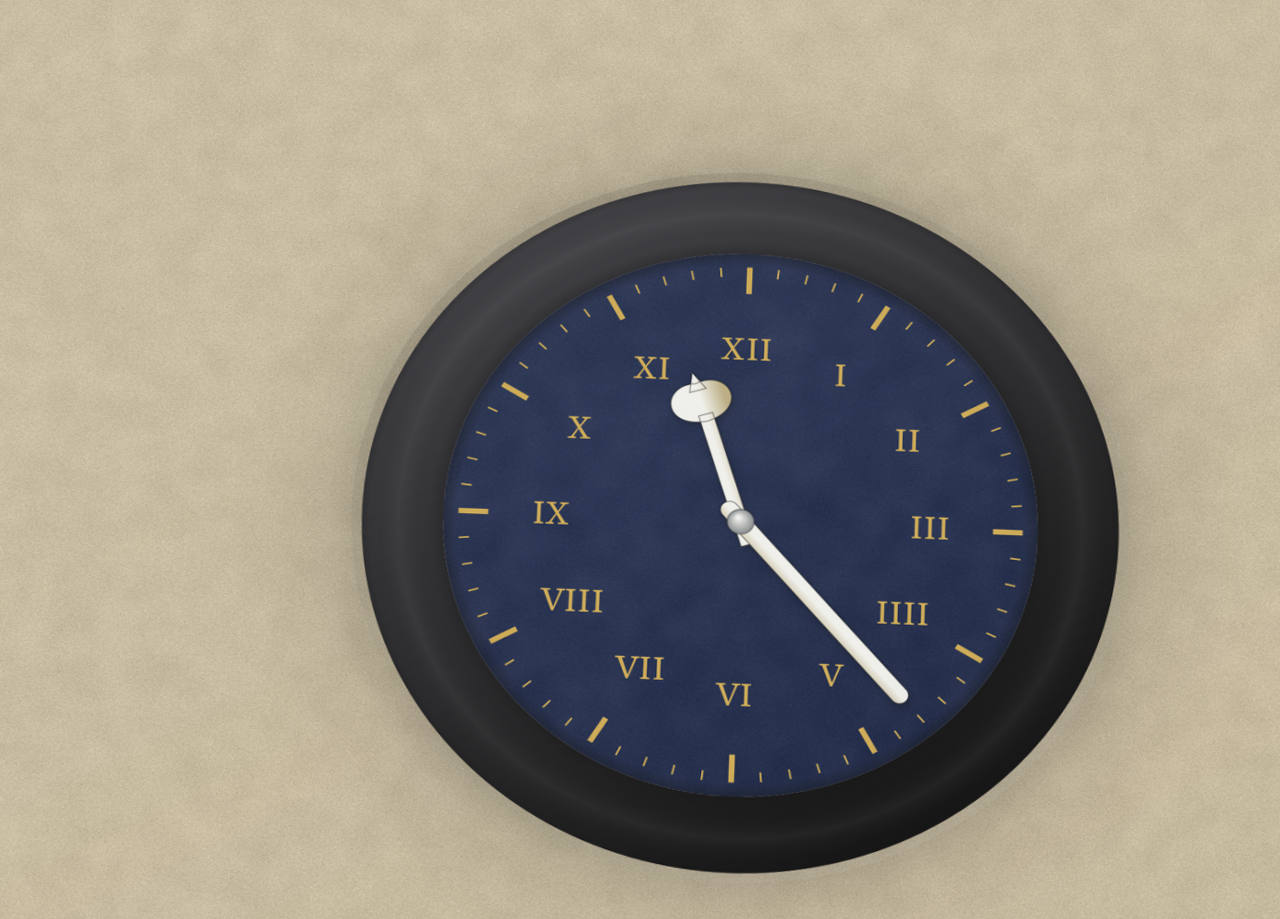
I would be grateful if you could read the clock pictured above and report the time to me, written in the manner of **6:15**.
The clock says **11:23**
